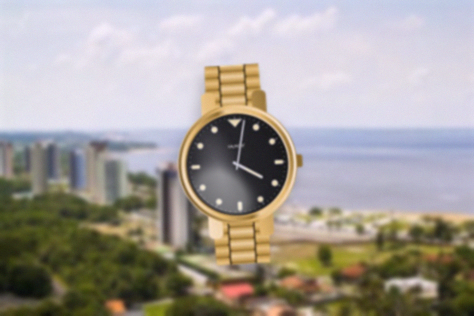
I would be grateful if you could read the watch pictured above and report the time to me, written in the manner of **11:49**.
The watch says **4:02**
